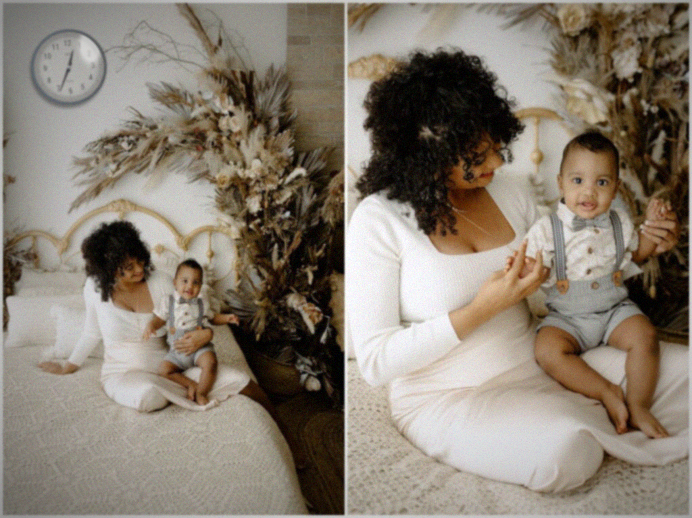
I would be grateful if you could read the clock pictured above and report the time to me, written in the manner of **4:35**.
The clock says **12:34**
